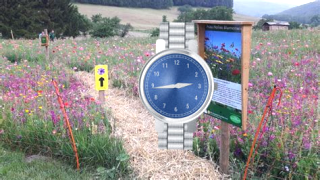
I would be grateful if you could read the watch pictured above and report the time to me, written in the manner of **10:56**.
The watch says **2:44**
